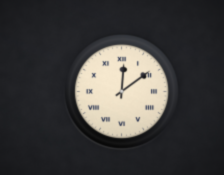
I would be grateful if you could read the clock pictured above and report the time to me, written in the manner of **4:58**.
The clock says **12:09**
